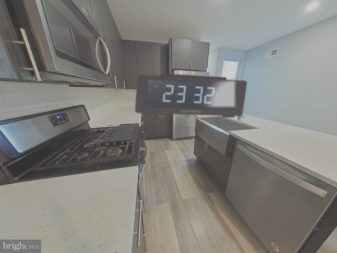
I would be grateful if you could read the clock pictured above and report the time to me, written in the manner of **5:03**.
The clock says **23:32**
